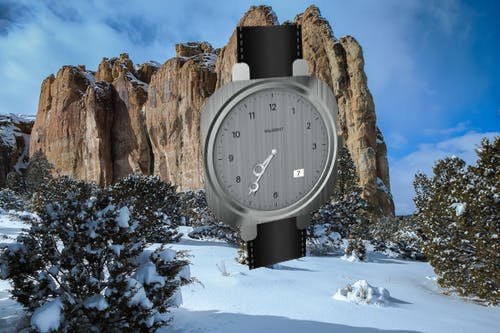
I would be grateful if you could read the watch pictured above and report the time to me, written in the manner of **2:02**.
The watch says **7:36**
